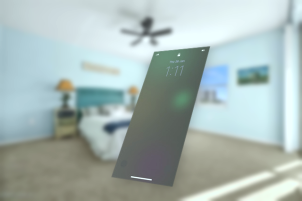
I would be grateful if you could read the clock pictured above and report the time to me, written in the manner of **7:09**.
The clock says **1:11**
